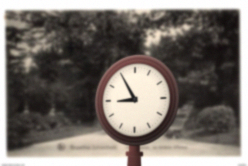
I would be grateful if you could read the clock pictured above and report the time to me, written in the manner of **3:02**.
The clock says **8:55**
